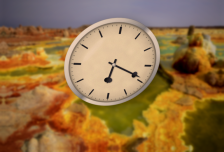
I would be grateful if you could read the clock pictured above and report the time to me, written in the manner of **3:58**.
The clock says **6:19**
